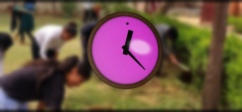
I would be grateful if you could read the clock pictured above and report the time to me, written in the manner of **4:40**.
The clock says **12:22**
